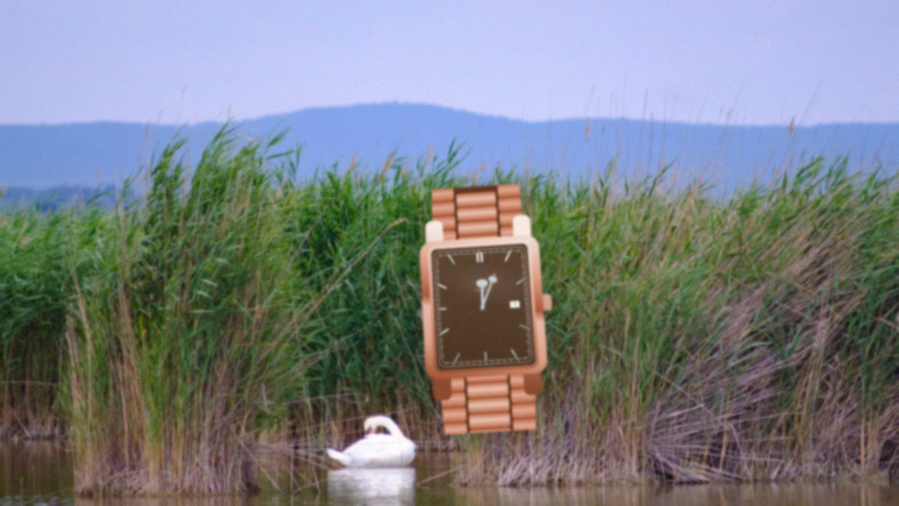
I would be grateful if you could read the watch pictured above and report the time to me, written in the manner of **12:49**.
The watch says **12:04**
